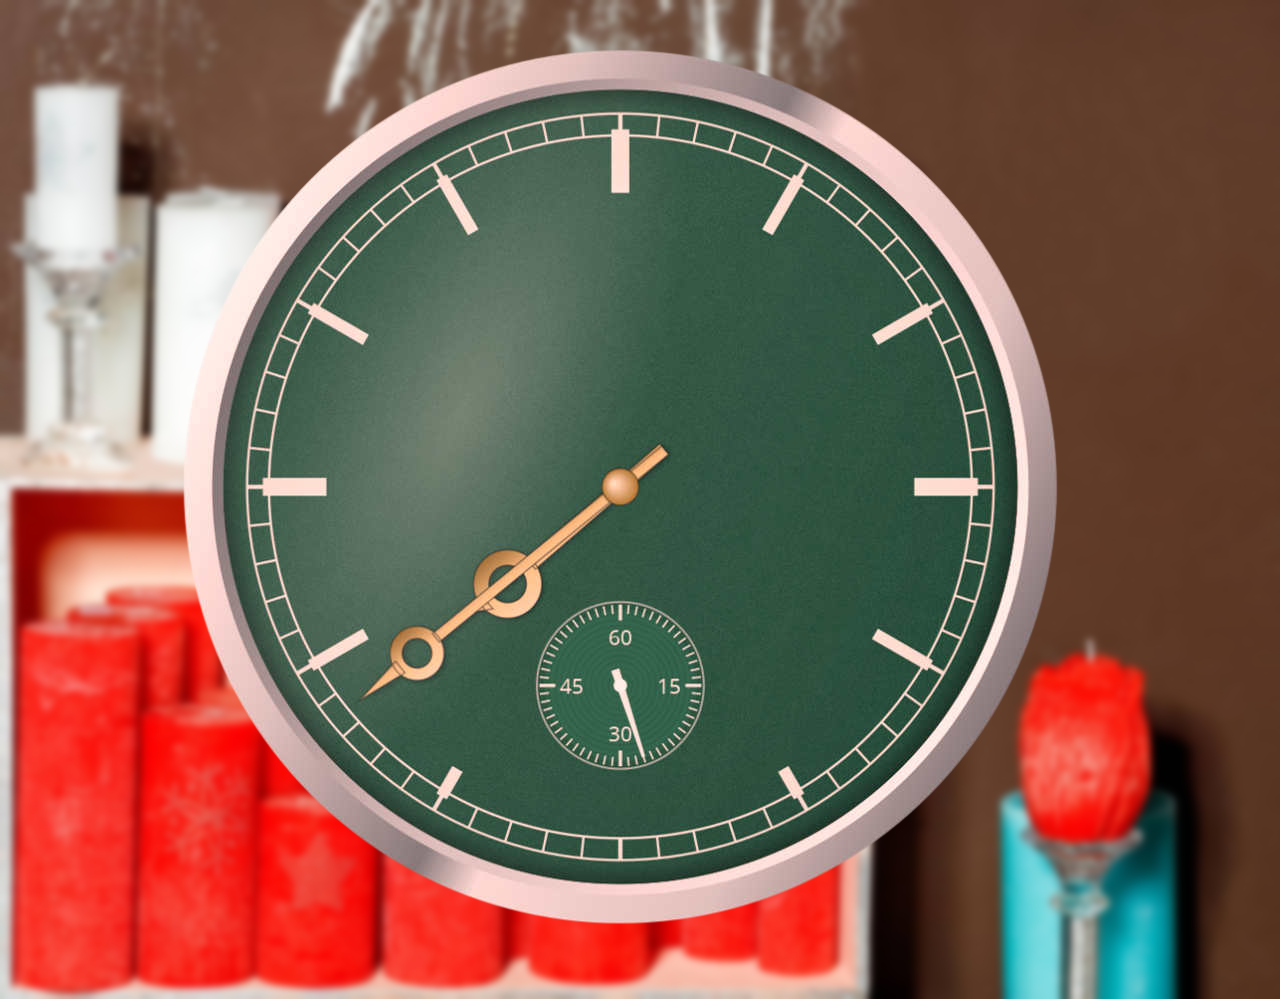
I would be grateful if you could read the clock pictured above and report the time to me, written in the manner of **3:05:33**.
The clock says **7:38:27**
